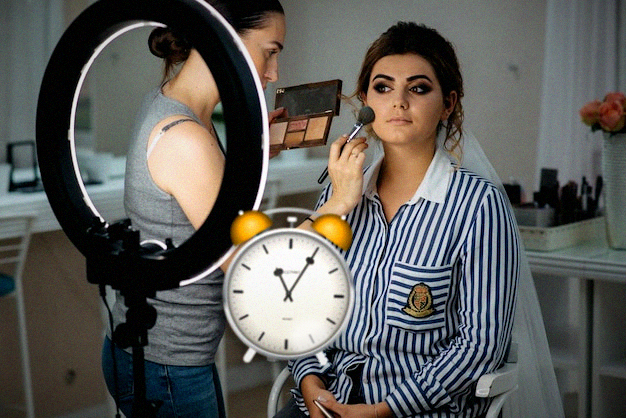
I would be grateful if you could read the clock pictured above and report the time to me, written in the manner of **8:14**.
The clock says **11:05**
